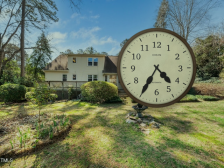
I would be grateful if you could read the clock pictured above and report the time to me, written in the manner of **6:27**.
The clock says **4:35**
